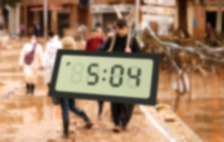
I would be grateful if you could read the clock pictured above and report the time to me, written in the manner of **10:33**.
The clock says **5:04**
